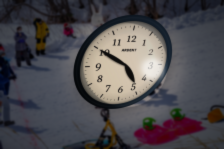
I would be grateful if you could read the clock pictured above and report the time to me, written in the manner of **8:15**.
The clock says **4:50**
